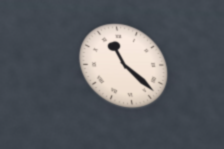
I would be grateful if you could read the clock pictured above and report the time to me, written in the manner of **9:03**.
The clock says **11:23**
